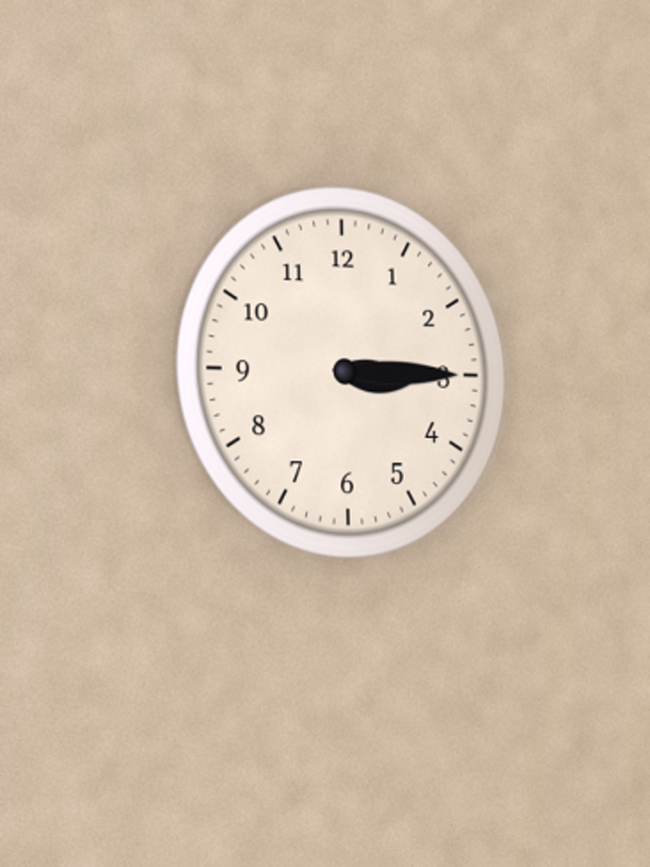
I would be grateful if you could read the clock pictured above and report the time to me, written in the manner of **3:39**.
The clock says **3:15**
